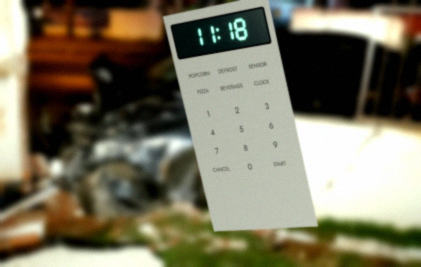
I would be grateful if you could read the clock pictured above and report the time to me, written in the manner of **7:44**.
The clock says **11:18**
